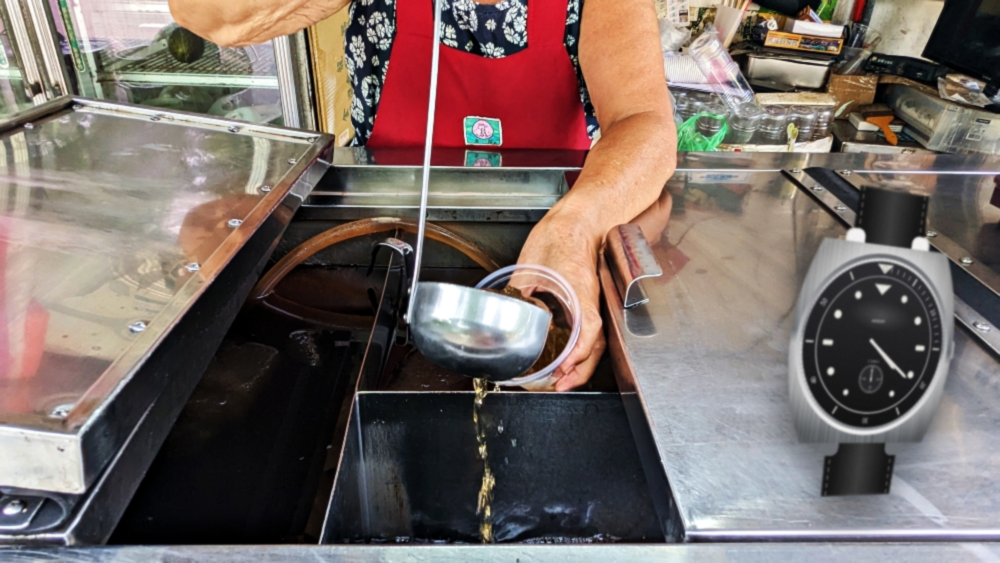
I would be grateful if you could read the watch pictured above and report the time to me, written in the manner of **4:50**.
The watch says **4:21**
